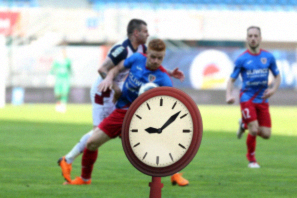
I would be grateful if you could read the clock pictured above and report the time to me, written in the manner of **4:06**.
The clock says **9:08**
